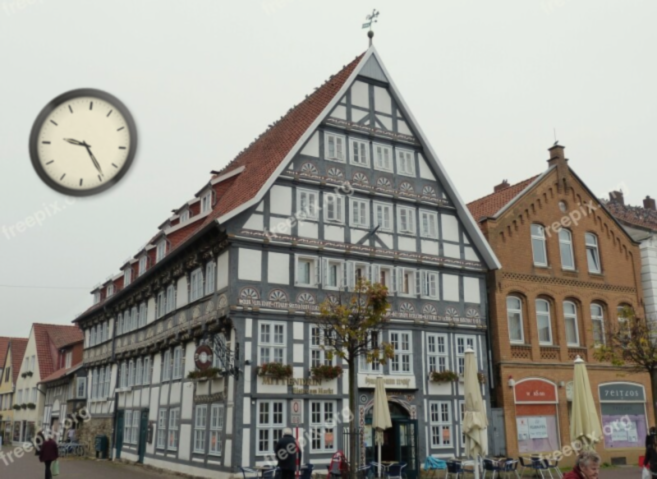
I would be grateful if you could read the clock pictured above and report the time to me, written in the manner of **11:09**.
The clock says **9:24**
